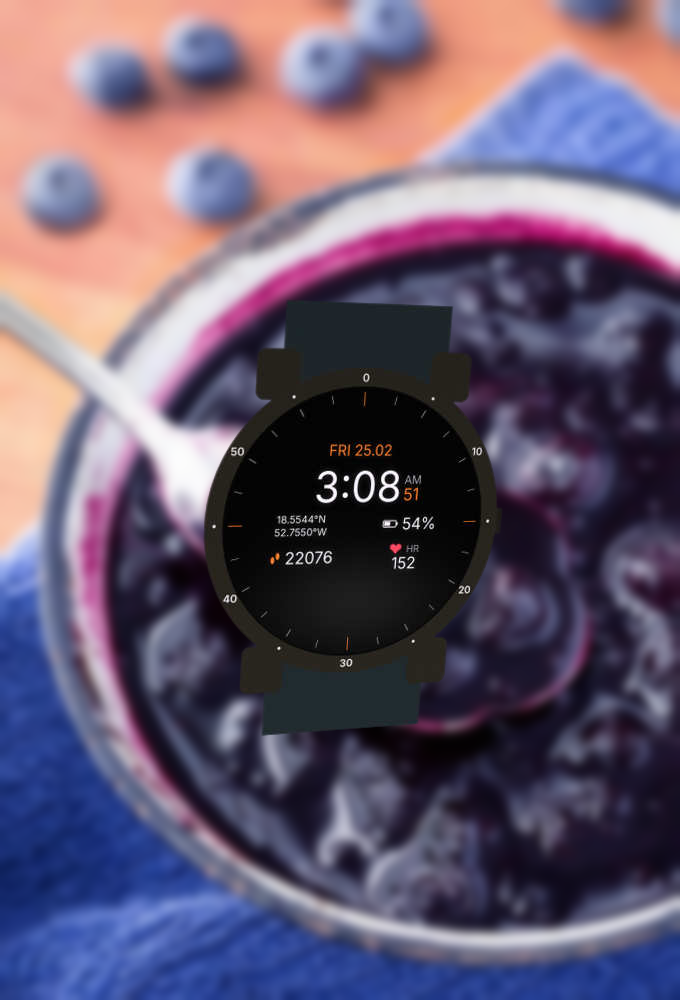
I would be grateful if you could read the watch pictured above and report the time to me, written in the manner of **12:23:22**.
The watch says **3:08:51**
